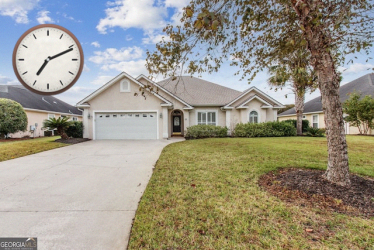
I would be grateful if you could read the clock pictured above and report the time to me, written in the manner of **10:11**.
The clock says **7:11**
